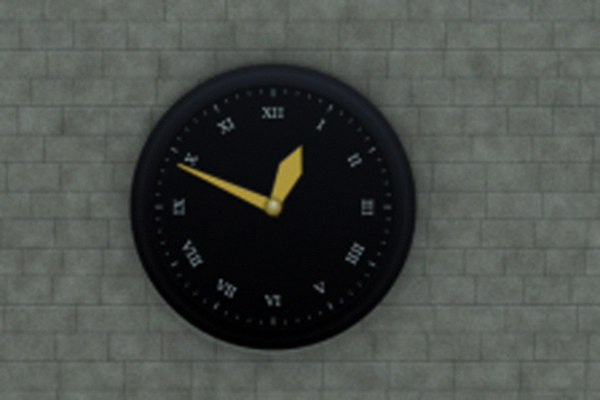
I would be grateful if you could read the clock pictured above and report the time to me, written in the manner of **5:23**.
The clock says **12:49**
